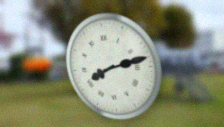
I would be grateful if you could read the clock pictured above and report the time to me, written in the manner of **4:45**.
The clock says **8:13**
